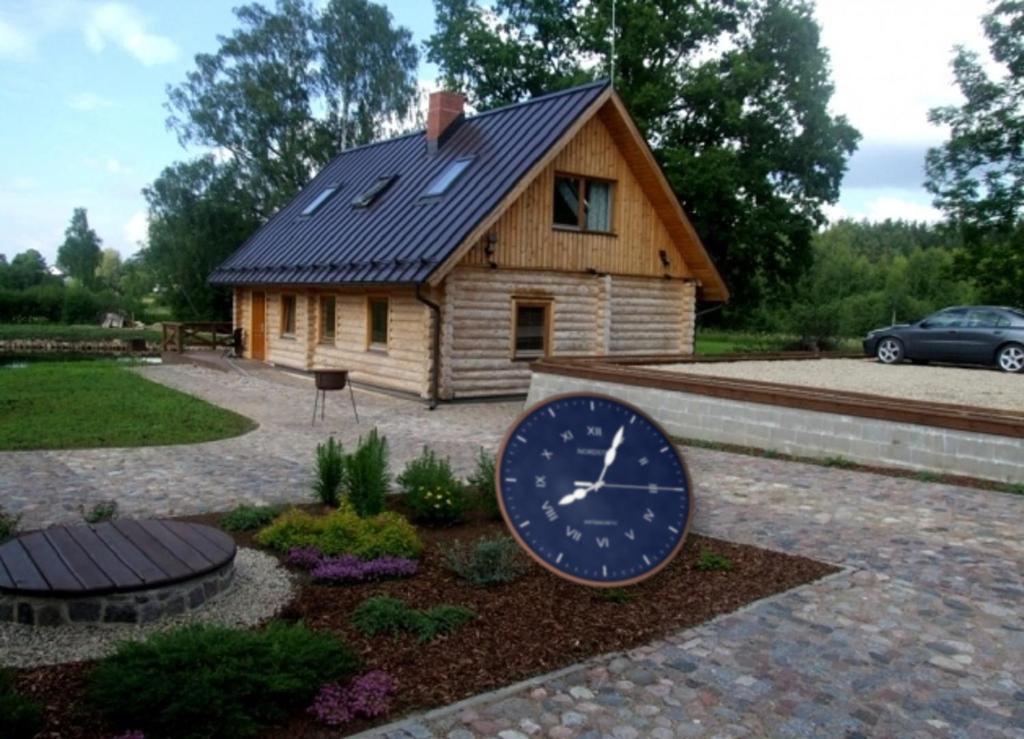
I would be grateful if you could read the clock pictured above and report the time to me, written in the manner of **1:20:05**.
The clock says **8:04:15**
